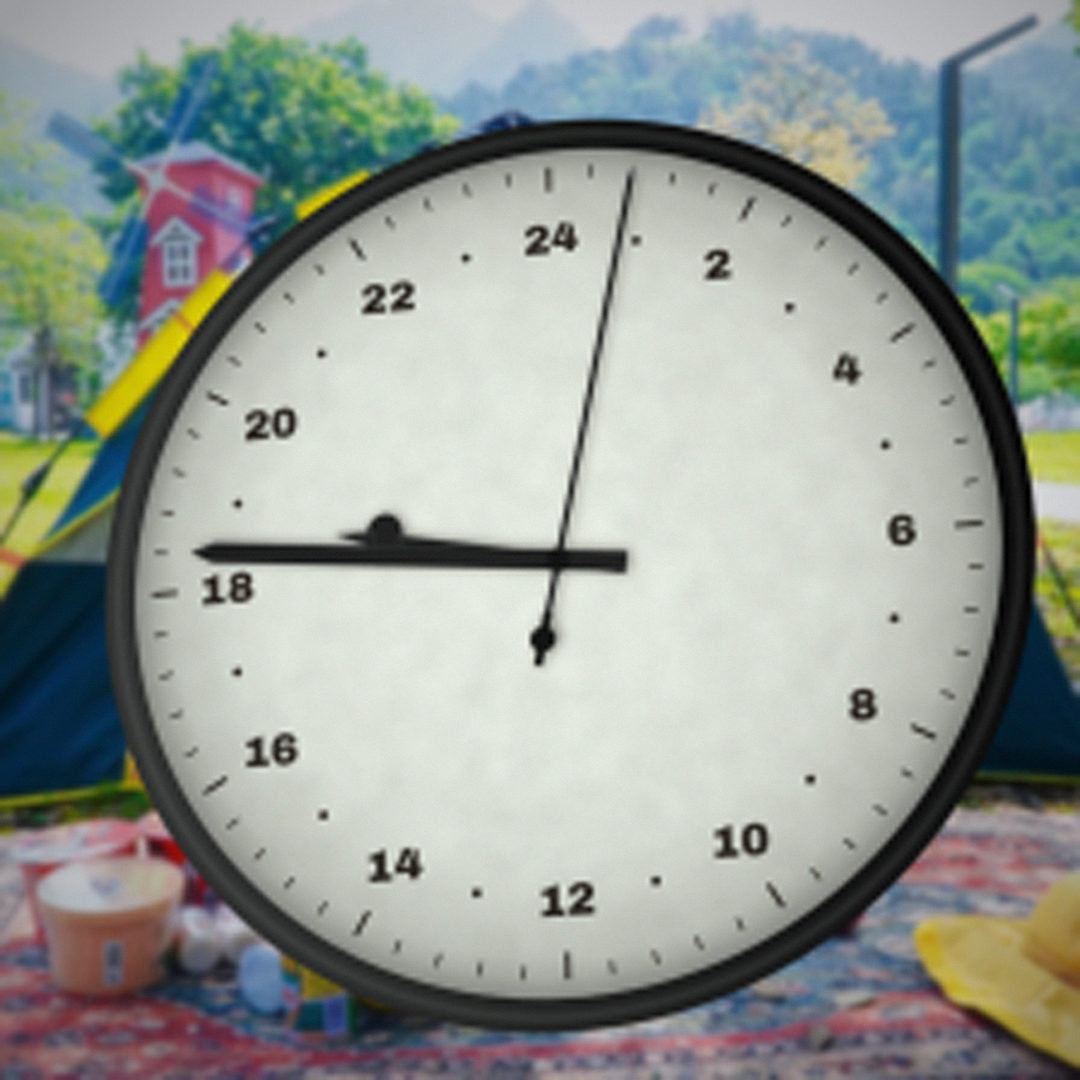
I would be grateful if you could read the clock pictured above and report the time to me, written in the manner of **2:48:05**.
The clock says **18:46:02**
